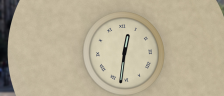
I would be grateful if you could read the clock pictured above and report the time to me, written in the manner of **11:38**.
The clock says **12:32**
